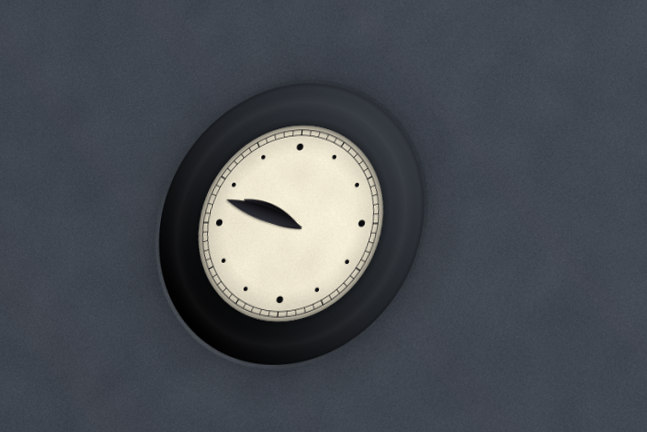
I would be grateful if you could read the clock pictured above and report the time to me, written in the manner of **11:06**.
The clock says **9:48**
